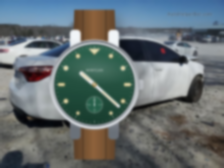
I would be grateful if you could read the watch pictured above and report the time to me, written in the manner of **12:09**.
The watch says **10:22**
